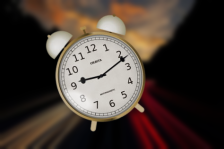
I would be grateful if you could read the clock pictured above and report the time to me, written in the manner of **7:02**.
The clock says **9:12**
